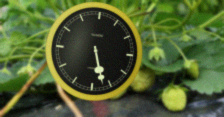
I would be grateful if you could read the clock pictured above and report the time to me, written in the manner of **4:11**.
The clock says **5:27**
